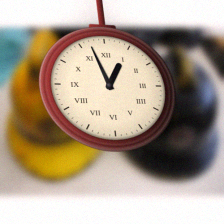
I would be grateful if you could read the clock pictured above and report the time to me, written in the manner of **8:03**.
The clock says **12:57**
